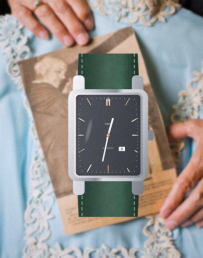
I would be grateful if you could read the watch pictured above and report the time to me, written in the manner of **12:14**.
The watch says **12:32**
